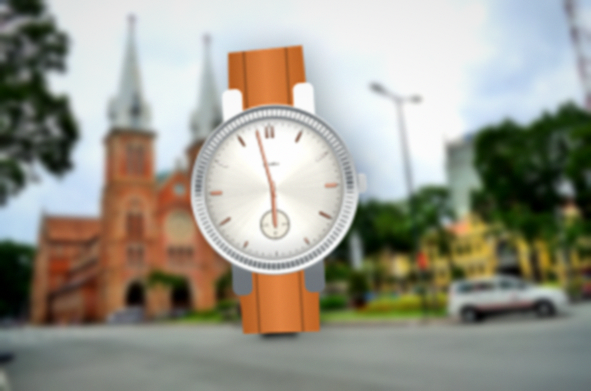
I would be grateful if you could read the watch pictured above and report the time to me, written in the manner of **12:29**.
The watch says **5:58**
